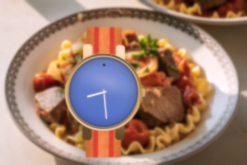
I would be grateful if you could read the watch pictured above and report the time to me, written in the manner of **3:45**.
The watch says **8:29**
